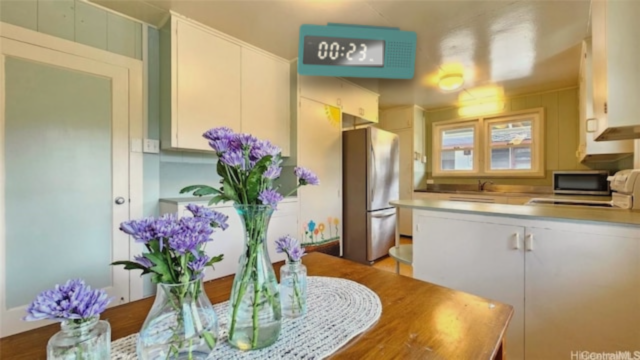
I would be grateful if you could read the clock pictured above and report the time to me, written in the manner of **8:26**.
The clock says **0:23**
